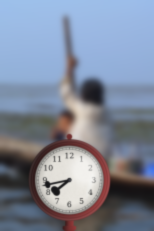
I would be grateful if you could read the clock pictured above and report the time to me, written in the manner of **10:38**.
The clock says **7:43**
